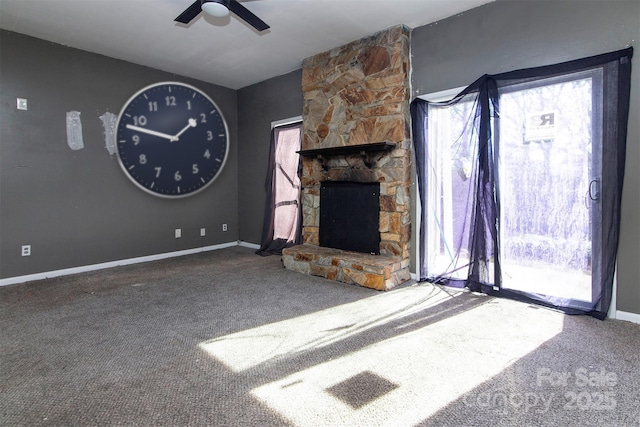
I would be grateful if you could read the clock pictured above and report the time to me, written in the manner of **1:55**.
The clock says **1:48**
